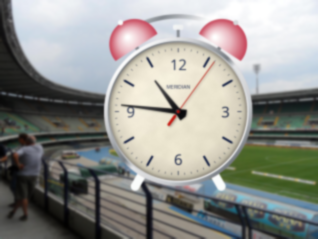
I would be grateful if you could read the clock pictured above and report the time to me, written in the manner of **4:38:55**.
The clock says **10:46:06**
